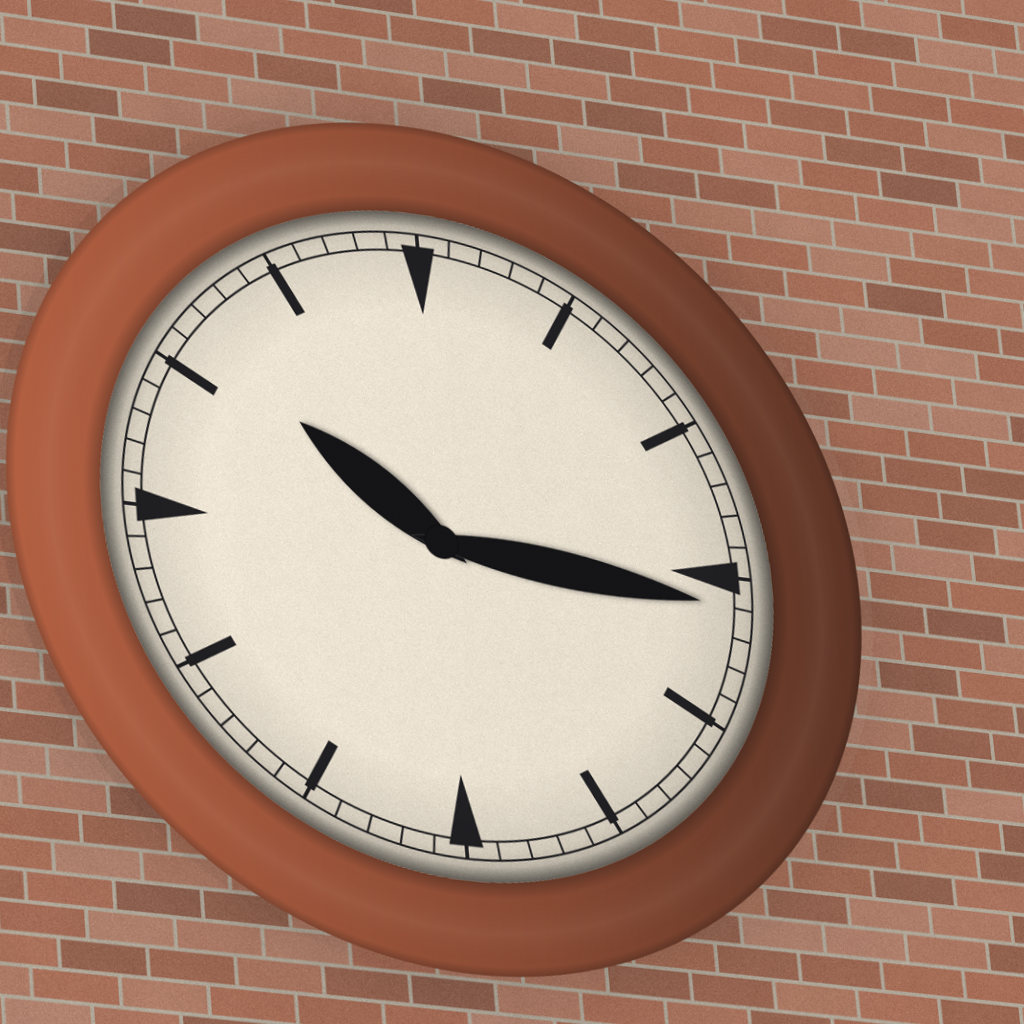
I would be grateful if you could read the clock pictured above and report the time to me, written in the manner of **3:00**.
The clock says **10:16**
